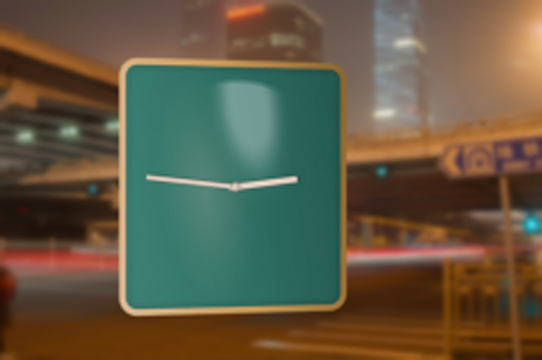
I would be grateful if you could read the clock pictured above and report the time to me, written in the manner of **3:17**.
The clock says **2:46**
